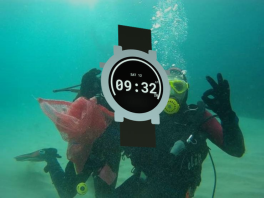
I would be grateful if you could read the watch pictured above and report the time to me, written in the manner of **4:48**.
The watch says **9:32**
